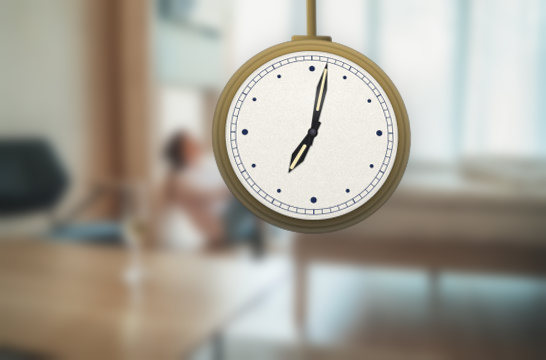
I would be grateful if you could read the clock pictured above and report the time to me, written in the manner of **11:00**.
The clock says **7:02**
